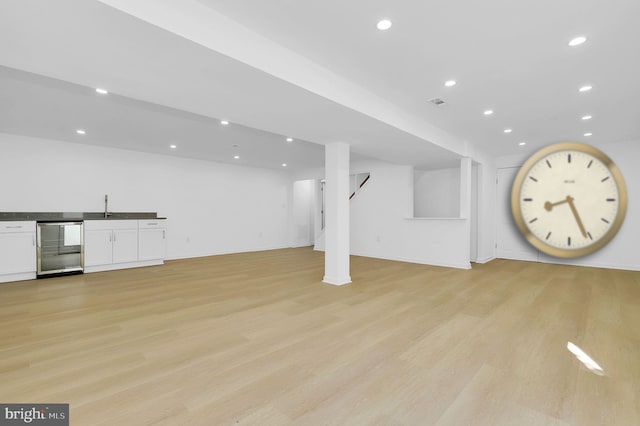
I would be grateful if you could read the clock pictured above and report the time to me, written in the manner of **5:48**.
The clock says **8:26**
